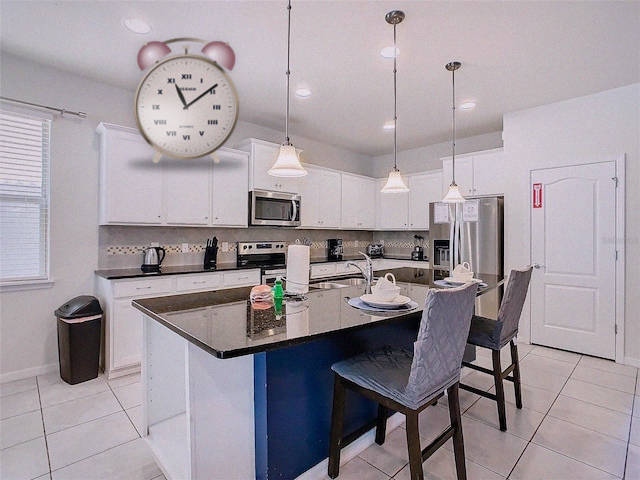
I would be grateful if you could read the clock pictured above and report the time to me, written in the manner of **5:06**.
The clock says **11:09**
